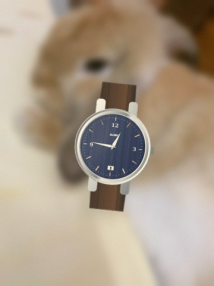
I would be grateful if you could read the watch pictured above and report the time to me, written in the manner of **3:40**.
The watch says **12:46**
